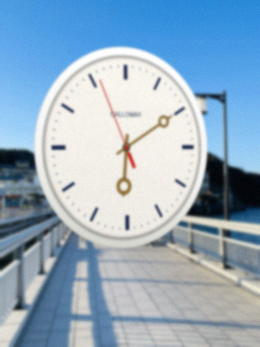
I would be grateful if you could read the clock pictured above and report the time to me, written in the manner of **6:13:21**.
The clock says **6:09:56**
